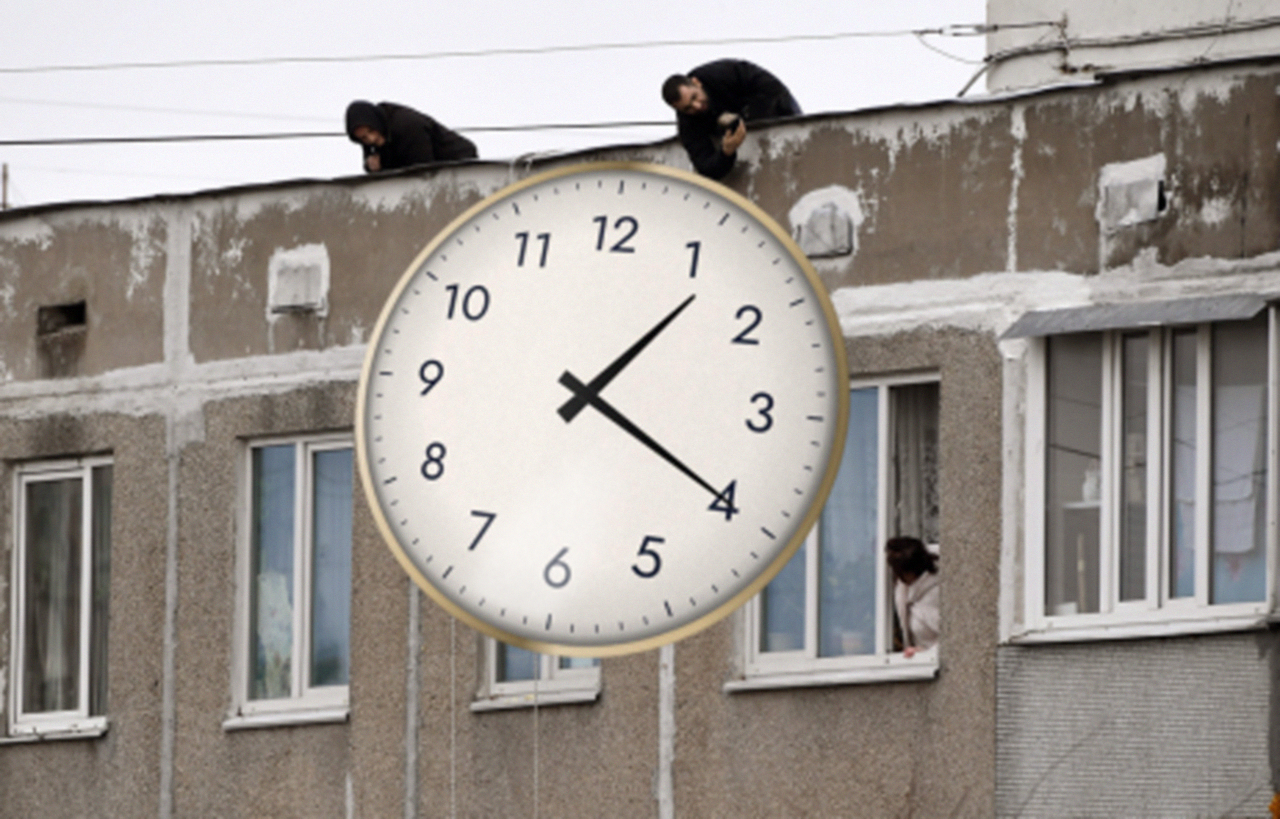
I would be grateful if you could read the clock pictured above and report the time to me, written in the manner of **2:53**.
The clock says **1:20**
